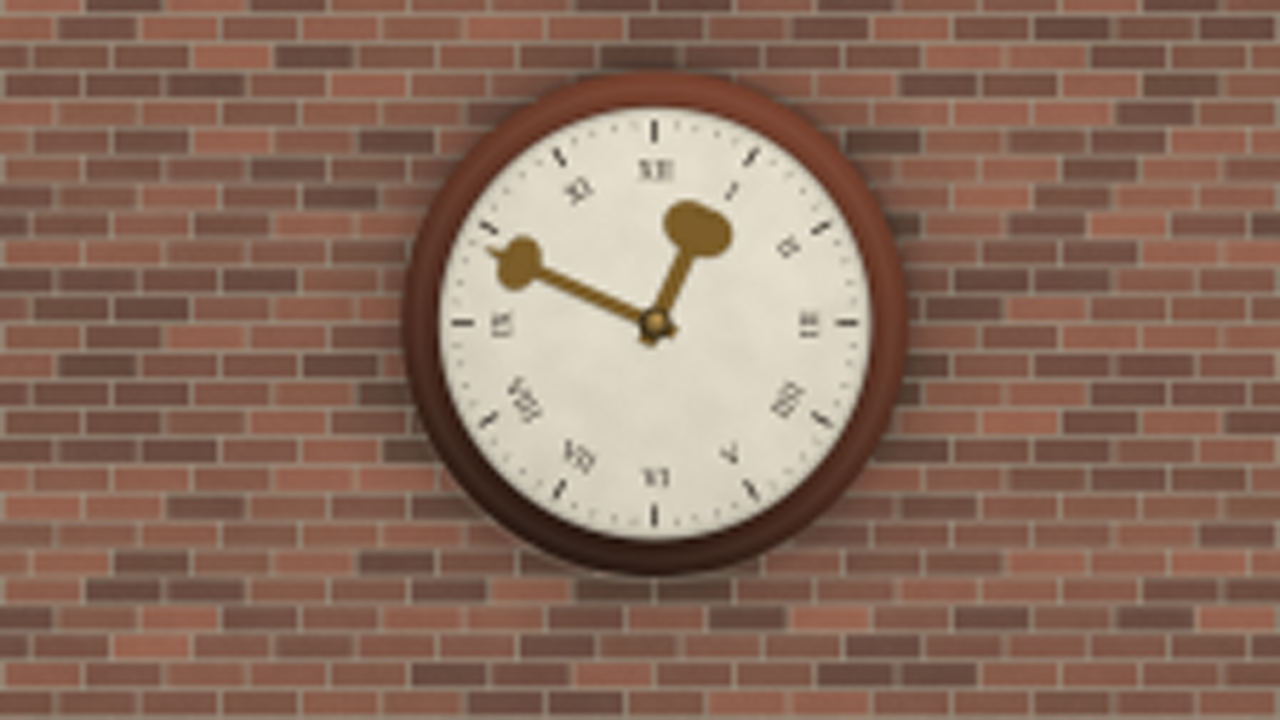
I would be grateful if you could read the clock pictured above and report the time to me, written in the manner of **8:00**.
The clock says **12:49**
